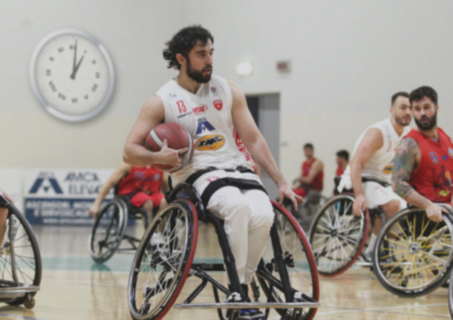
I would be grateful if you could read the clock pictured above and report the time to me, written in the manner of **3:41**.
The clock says **1:01**
